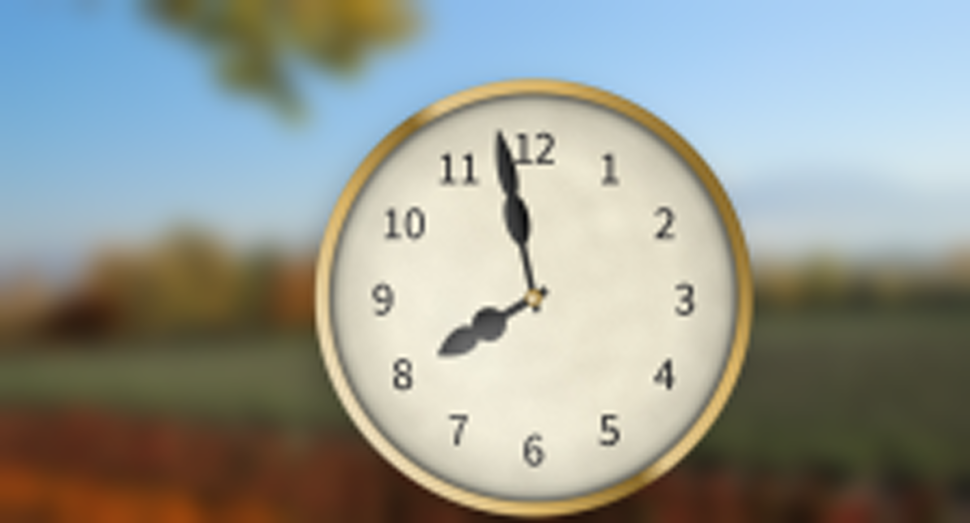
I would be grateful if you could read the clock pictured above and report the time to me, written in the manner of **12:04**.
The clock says **7:58**
